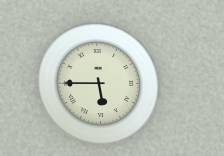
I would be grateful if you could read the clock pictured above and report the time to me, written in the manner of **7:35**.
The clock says **5:45**
